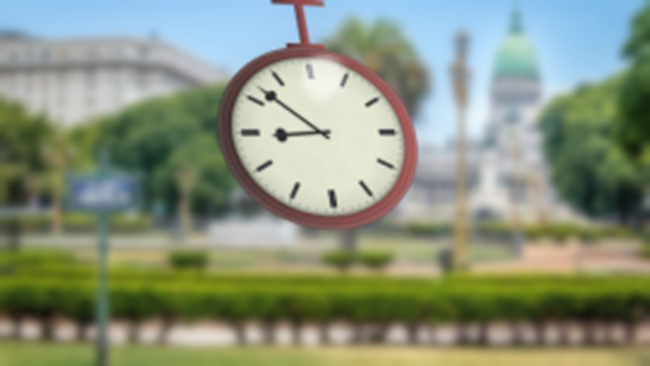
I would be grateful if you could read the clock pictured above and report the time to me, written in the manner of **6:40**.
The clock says **8:52**
